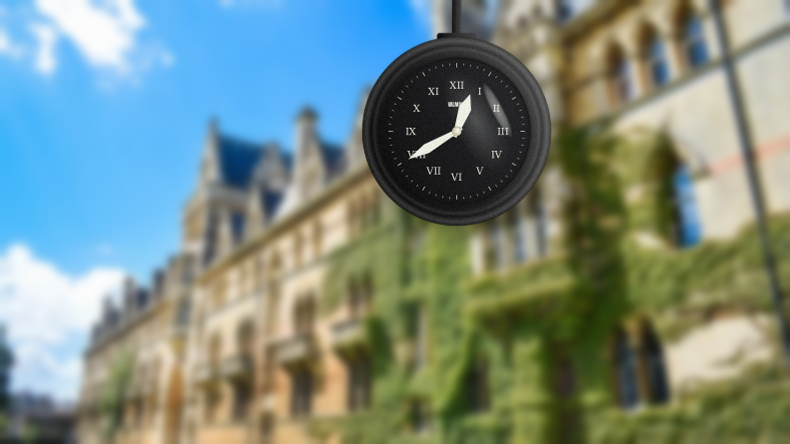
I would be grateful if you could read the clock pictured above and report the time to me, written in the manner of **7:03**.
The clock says **12:40**
